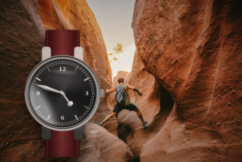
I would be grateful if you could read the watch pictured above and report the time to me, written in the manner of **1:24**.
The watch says **4:48**
